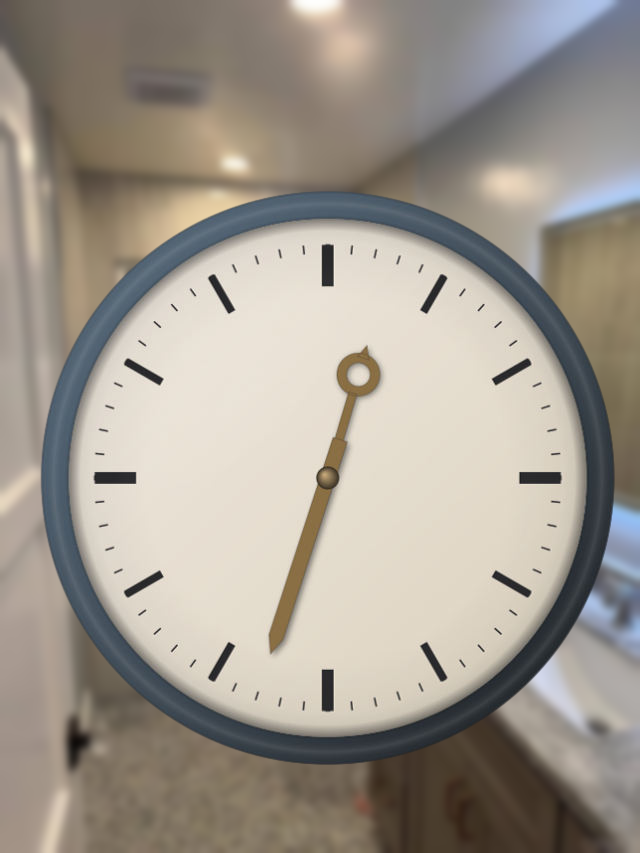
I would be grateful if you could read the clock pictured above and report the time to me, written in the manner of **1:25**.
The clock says **12:33**
